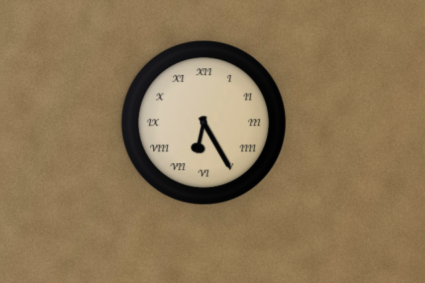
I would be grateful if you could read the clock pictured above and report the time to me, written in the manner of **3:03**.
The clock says **6:25**
